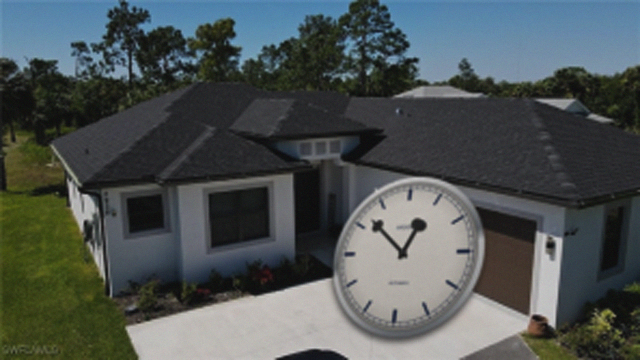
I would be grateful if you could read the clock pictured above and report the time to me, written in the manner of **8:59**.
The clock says **12:52**
